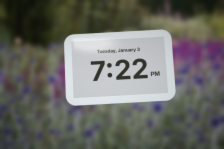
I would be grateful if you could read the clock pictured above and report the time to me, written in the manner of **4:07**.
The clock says **7:22**
